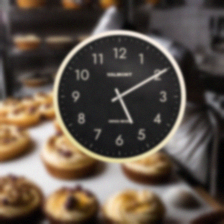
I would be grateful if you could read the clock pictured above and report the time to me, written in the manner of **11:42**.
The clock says **5:10**
